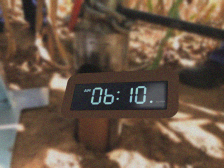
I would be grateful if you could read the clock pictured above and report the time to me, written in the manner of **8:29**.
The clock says **6:10**
